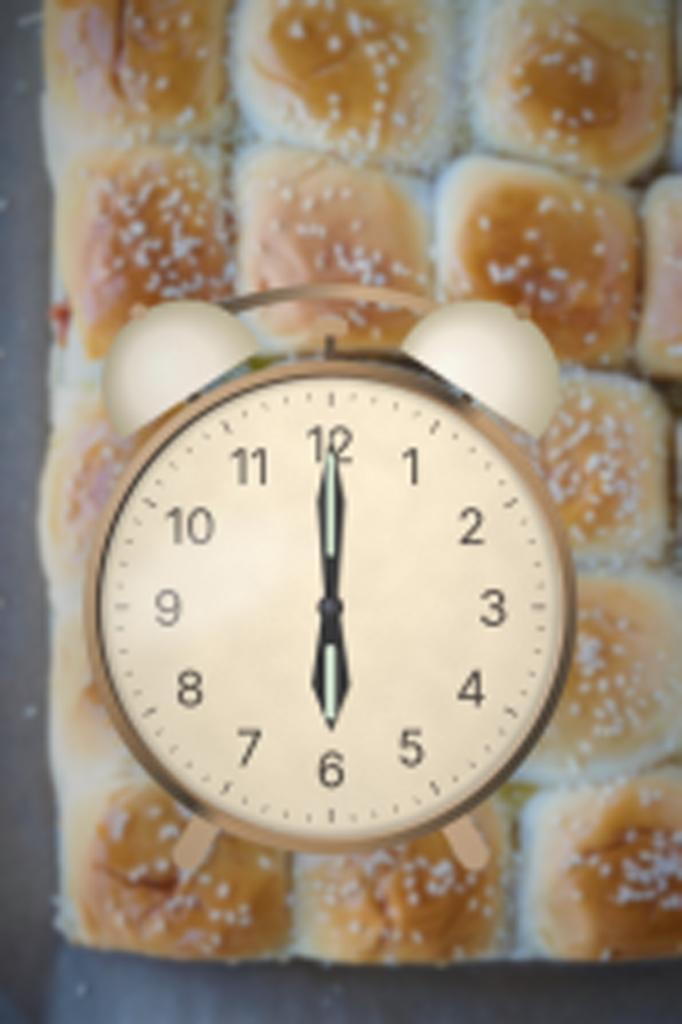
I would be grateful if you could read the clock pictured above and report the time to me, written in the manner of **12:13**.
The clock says **6:00**
